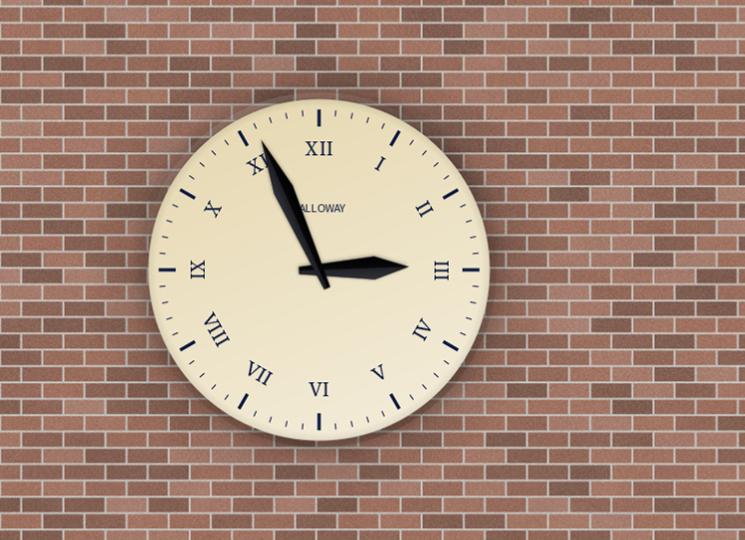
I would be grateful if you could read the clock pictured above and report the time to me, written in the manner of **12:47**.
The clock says **2:56**
